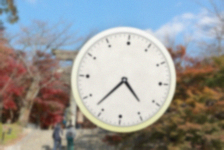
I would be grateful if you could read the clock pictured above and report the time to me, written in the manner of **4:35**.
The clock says **4:37**
